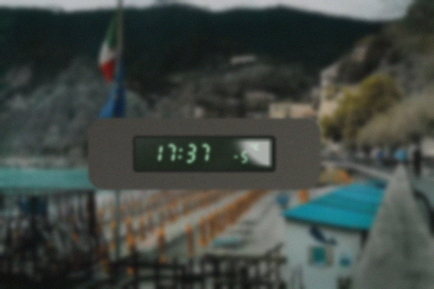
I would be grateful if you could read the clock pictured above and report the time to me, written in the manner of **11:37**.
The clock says **17:37**
